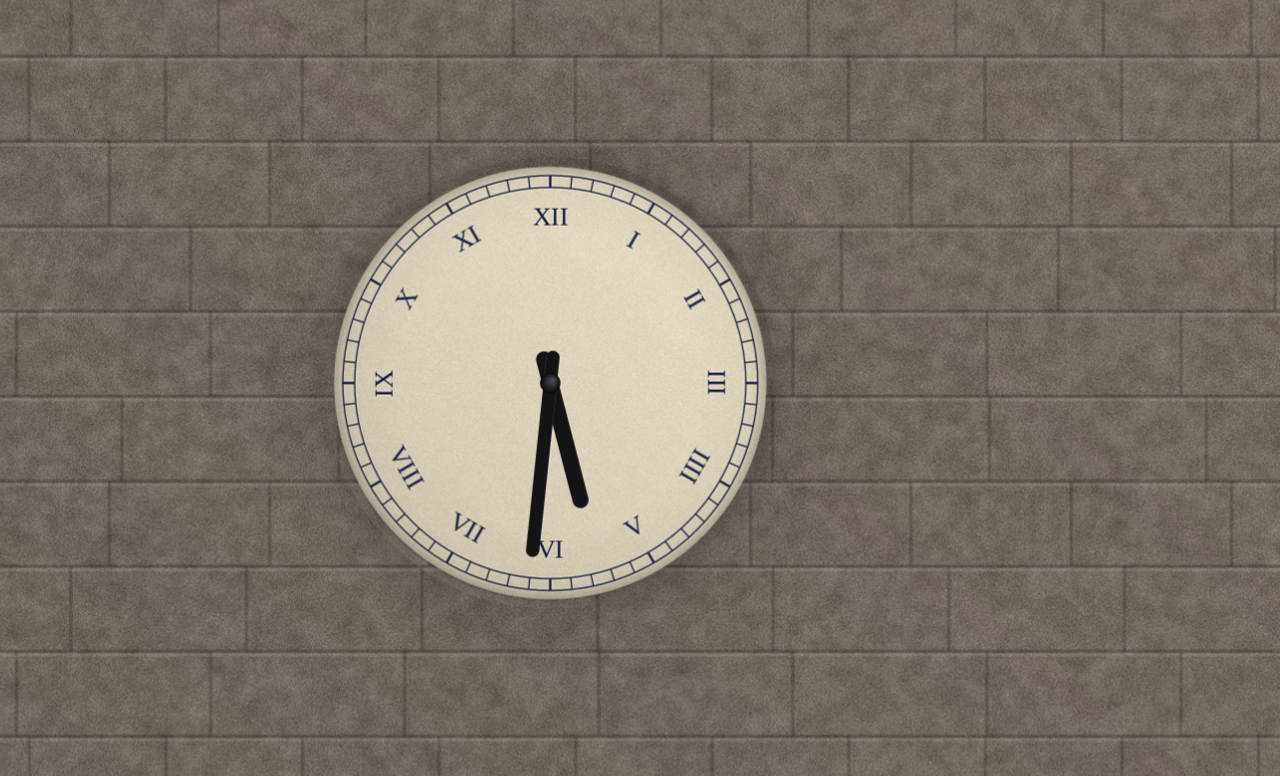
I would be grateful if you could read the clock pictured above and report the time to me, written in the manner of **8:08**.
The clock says **5:31**
